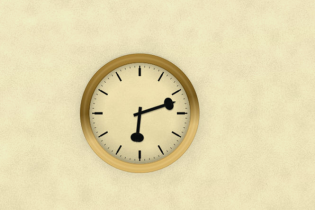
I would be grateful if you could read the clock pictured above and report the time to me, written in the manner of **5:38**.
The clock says **6:12**
